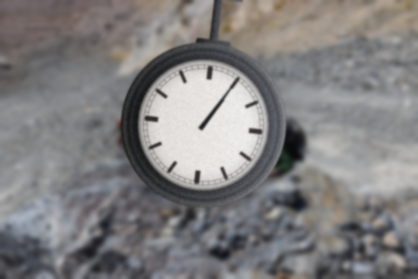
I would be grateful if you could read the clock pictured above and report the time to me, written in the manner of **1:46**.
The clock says **1:05**
